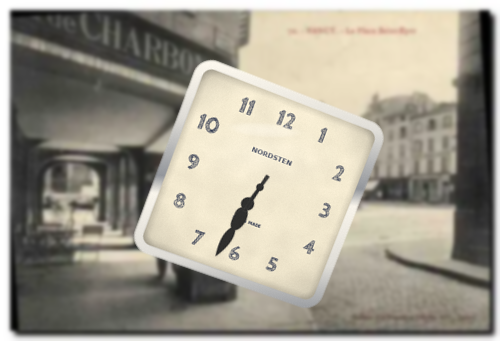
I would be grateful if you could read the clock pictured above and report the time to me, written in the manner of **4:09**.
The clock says **6:32**
